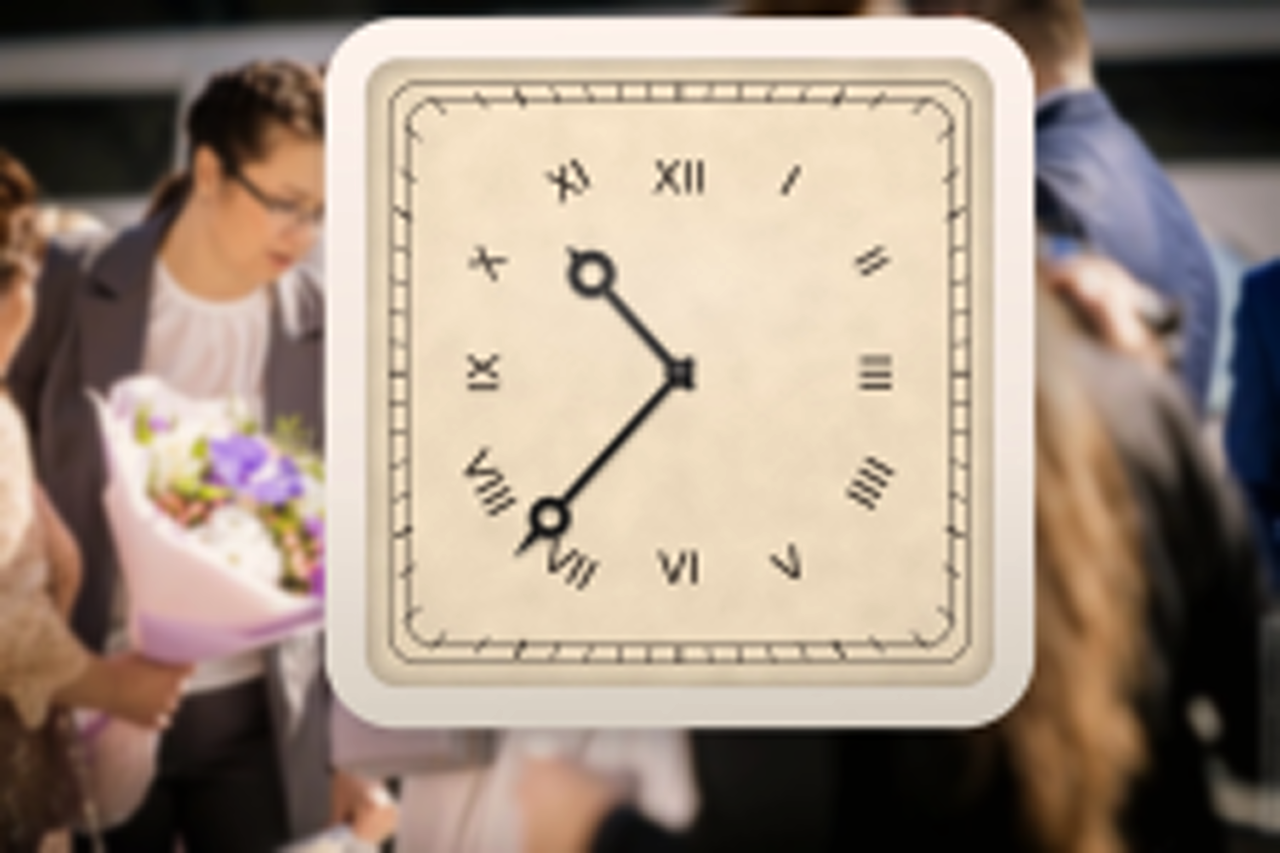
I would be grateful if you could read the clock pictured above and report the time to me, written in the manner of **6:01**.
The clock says **10:37**
